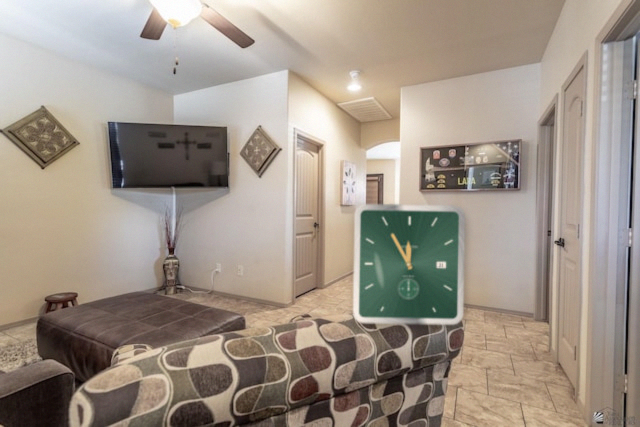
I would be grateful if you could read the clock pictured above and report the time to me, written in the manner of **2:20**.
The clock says **11:55**
